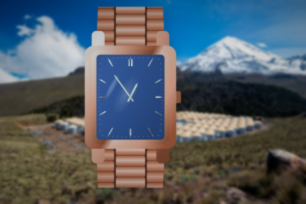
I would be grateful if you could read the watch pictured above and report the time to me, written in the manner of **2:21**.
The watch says **12:54**
